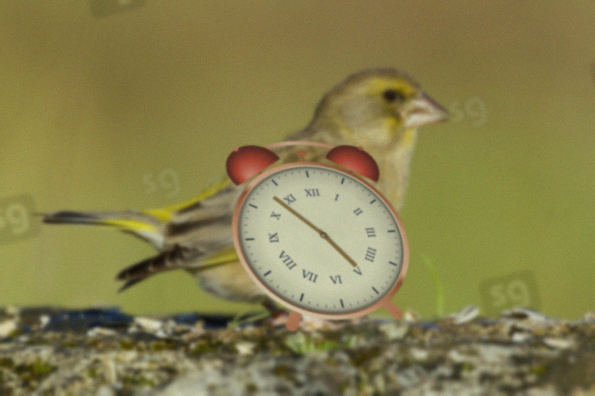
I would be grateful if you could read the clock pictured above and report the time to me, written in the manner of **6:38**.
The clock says **4:53**
